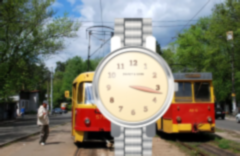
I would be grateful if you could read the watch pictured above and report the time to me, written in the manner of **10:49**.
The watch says **3:17**
